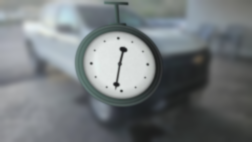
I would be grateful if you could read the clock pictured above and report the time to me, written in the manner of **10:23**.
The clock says **12:32**
